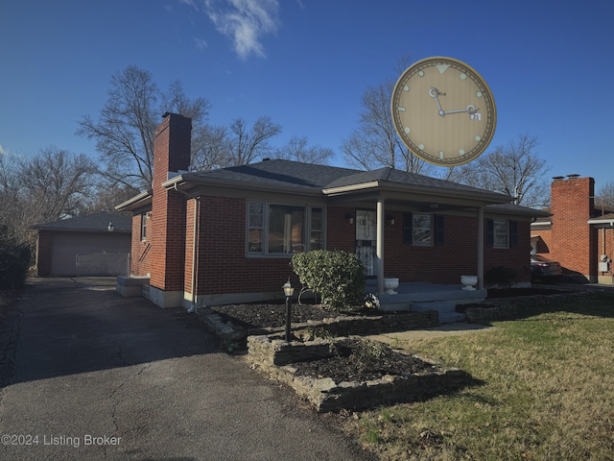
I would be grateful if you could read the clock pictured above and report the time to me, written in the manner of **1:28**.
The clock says **11:13**
